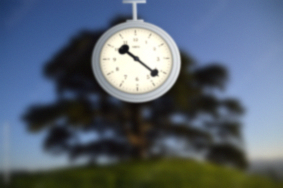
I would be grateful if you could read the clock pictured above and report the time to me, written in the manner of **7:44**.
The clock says **10:22**
